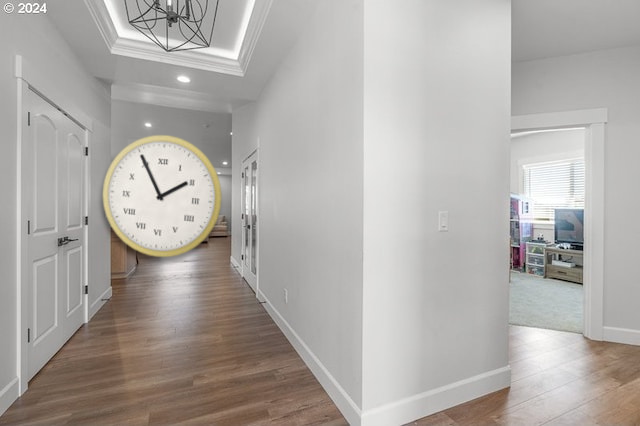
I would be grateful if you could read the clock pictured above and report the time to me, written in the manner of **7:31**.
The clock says **1:55**
